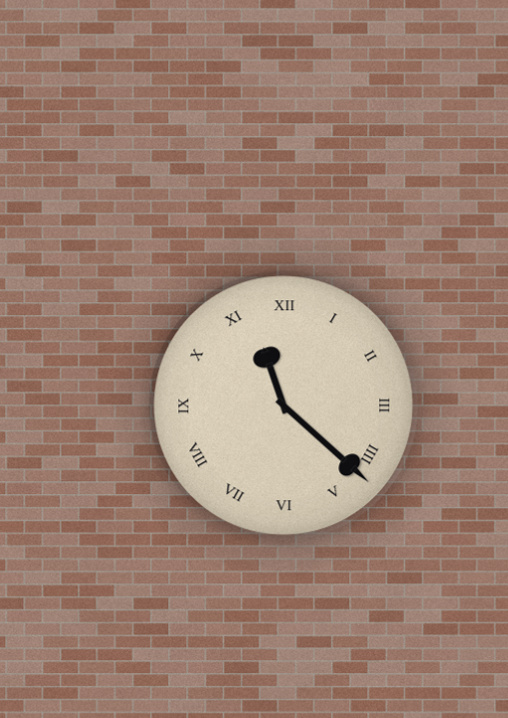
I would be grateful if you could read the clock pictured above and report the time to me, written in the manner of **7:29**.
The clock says **11:22**
